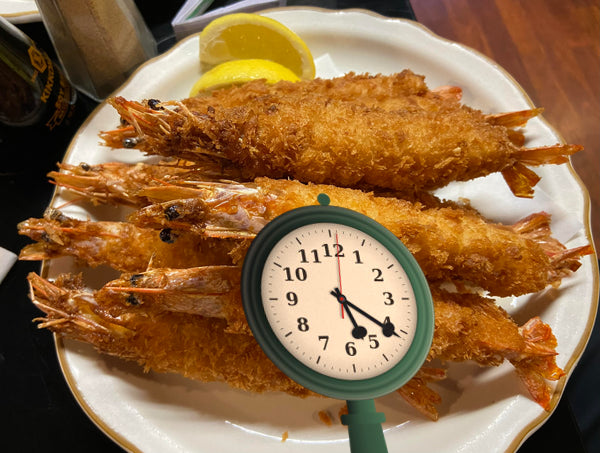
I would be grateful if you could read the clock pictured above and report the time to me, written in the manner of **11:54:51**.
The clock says **5:21:01**
